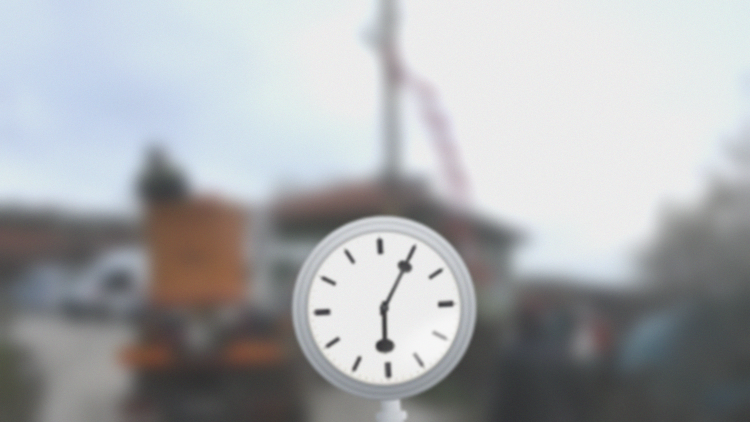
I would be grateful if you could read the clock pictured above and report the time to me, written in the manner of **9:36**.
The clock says **6:05**
